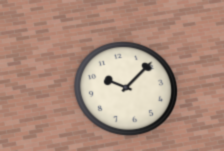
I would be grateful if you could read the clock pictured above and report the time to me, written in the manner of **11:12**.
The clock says **10:09**
